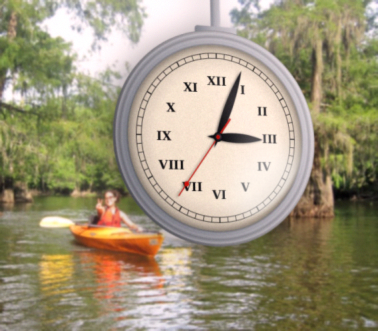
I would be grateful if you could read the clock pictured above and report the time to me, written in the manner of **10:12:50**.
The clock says **3:03:36**
